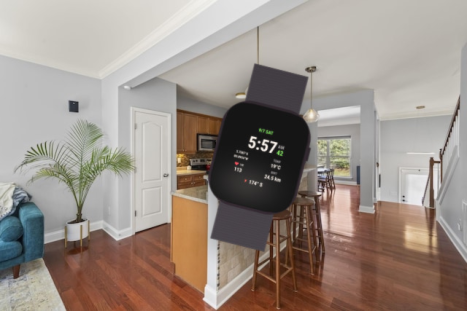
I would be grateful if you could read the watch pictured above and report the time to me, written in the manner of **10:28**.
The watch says **5:57**
